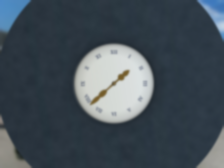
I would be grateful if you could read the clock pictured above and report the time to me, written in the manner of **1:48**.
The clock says **1:38**
